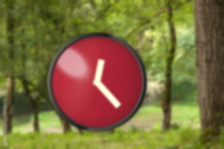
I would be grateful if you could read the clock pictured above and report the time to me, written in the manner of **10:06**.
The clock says **12:23**
